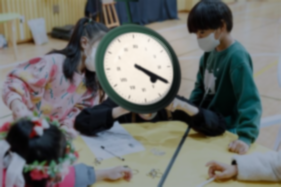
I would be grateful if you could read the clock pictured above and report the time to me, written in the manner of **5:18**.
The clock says **4:20**
